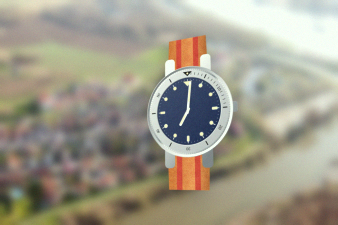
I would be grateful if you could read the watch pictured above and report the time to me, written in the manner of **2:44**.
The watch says **7:01**
